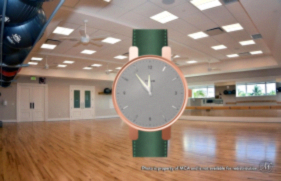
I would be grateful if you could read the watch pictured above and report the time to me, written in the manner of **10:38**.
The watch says **11:54**
